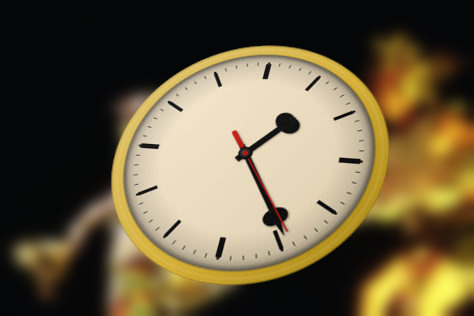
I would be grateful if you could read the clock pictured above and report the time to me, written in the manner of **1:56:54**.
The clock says **1:24:24**
